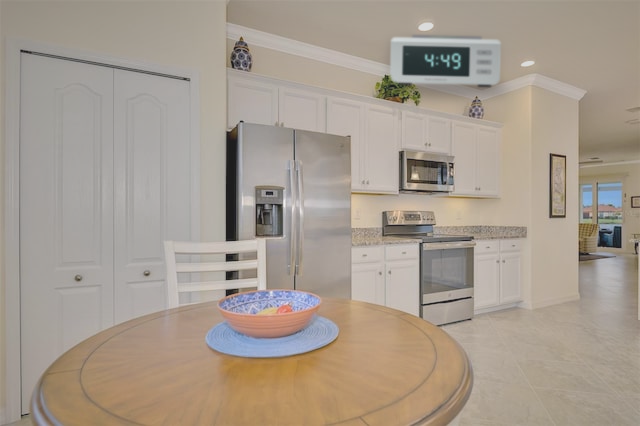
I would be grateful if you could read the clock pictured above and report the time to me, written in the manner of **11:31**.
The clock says **4:49**
